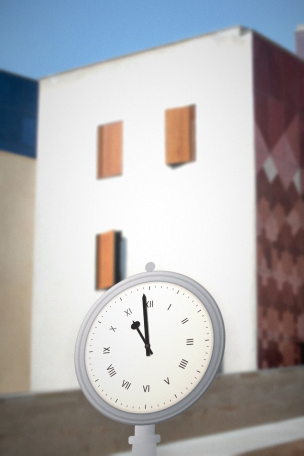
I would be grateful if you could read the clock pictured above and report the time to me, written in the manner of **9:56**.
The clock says **10:59**
